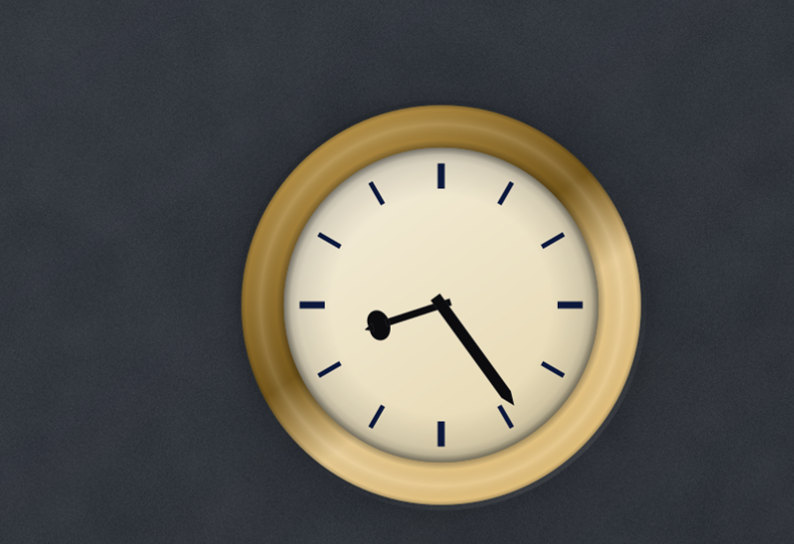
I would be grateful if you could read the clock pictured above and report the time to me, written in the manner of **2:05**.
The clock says **8:24**
